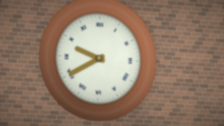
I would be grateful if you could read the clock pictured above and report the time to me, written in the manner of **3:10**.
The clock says **9:40**
